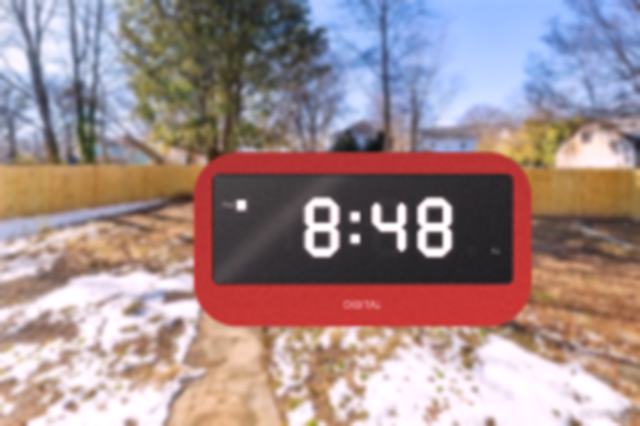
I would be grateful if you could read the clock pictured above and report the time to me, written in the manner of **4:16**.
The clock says **8:48**
